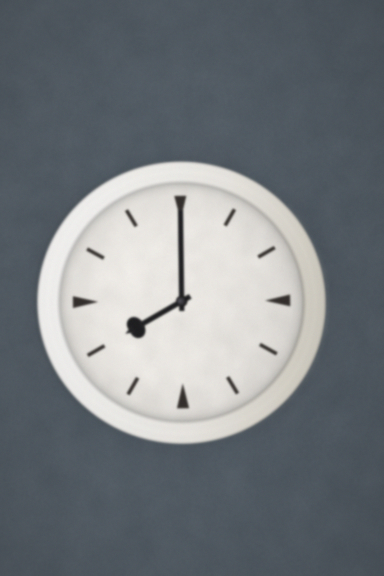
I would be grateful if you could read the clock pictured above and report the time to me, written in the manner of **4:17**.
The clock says **8:00**
